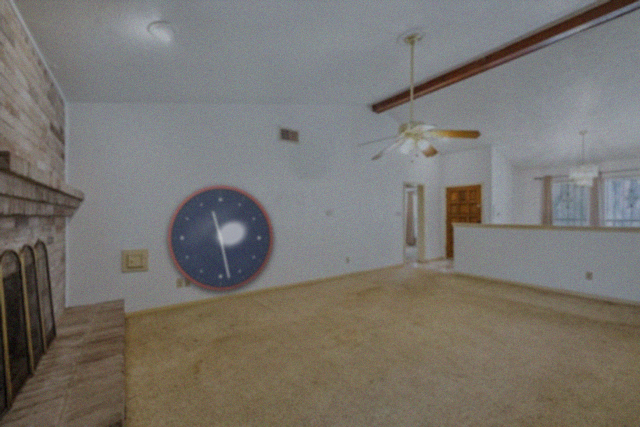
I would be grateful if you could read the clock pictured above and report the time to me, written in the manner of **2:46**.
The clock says **11:28**
